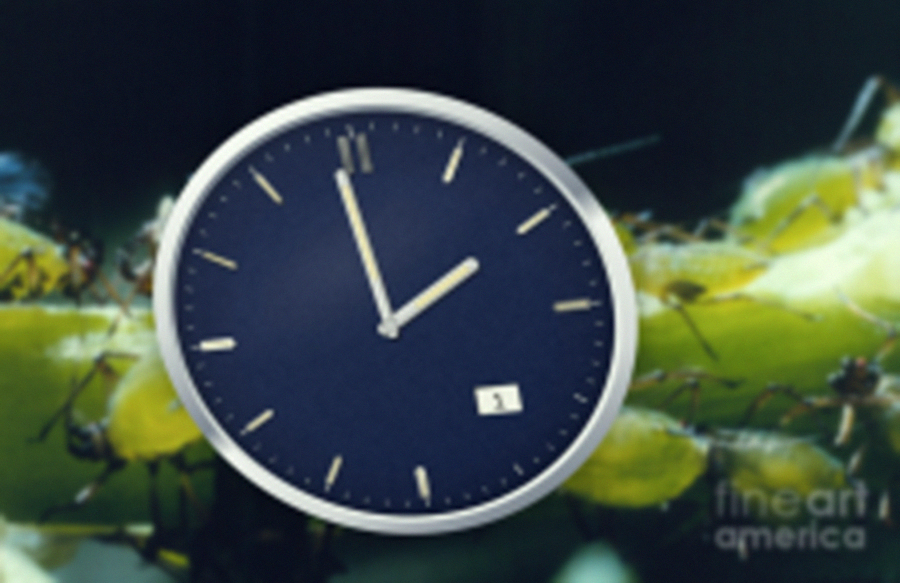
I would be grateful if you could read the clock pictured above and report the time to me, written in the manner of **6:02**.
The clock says **1:59**
